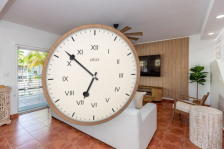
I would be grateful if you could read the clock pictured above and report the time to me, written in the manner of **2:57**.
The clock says **6:52**
